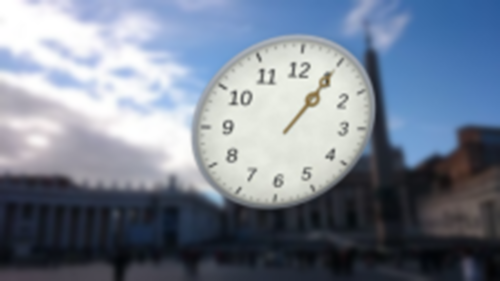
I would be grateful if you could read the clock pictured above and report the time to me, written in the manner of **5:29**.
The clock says **1:05**
